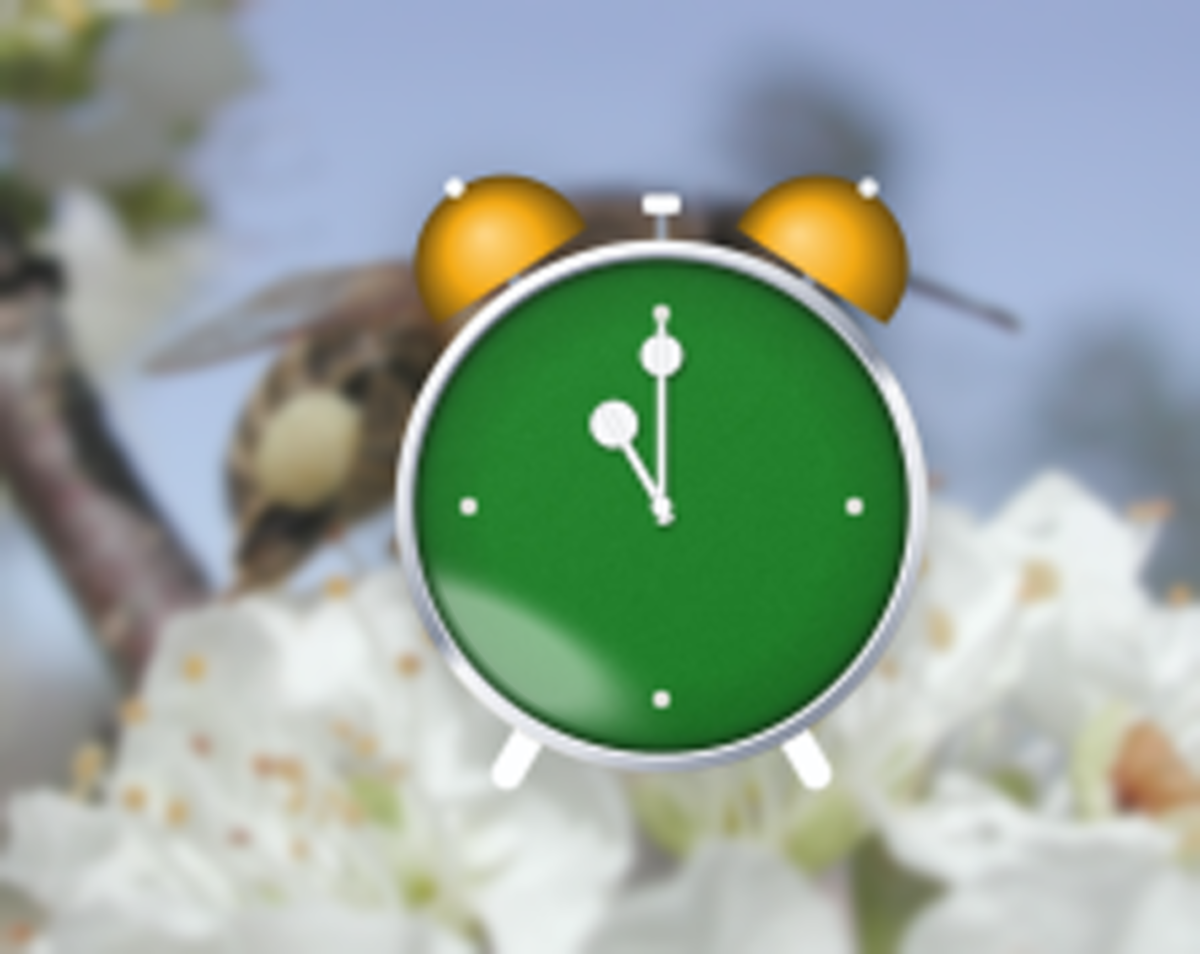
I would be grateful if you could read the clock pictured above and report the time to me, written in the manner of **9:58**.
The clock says **11:00**
